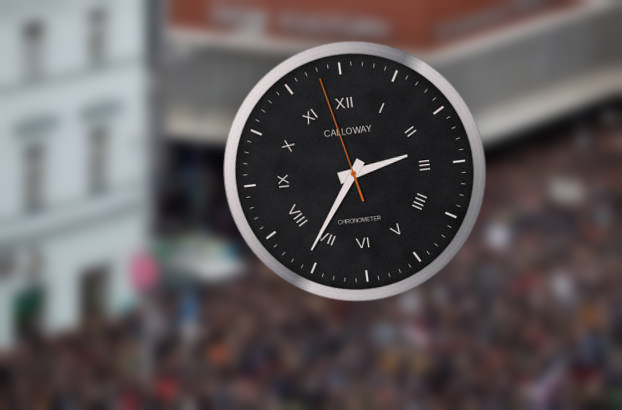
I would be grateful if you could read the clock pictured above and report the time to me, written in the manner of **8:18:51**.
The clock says **2:35:58**
